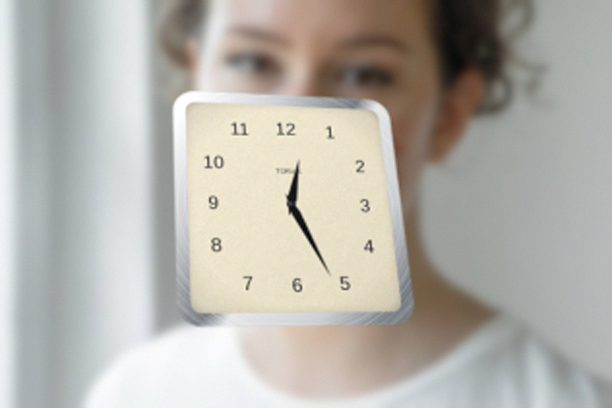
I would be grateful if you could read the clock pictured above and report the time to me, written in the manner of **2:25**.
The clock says **12:26**
